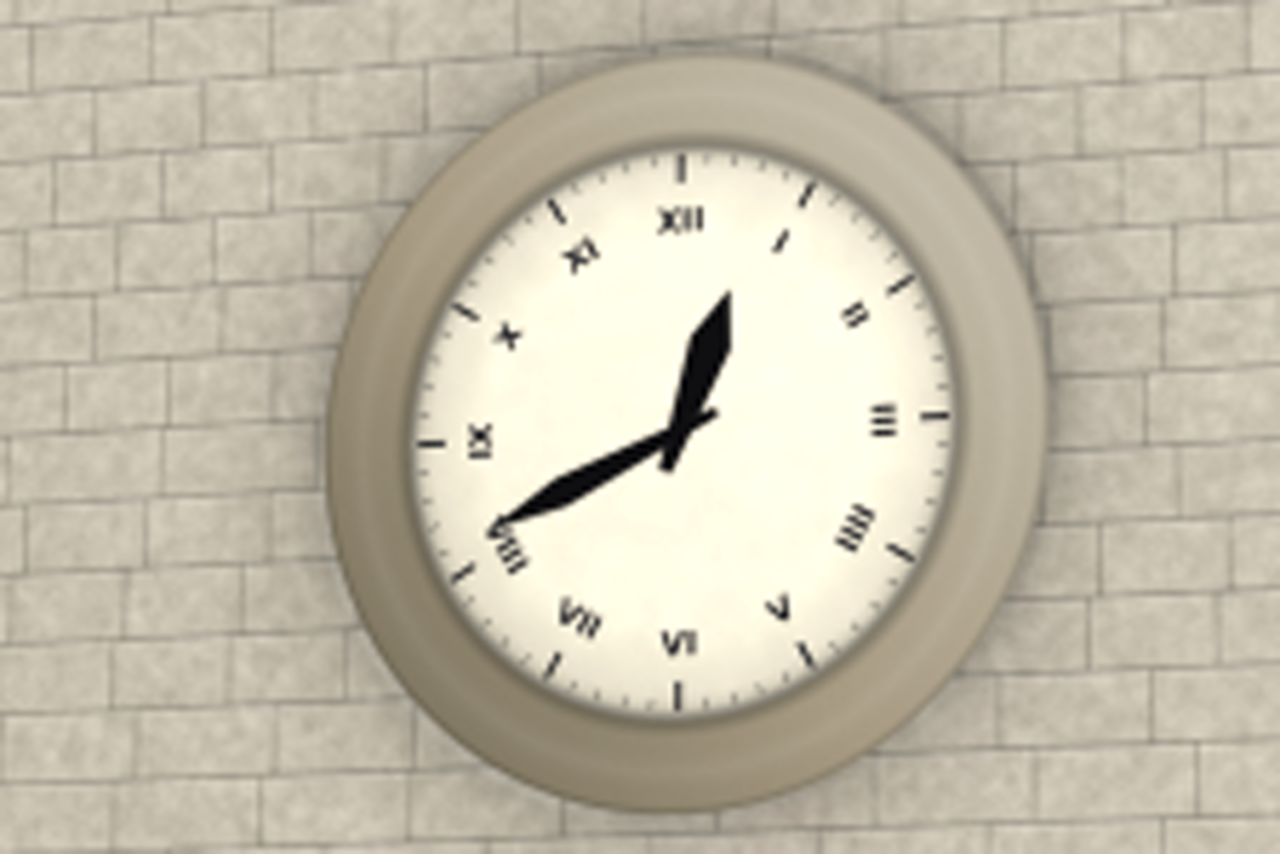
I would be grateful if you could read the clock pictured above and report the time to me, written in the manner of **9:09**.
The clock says **12:41**
